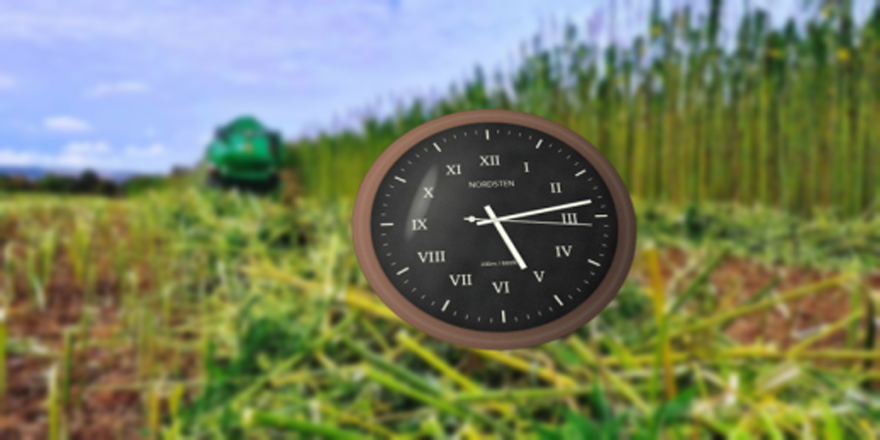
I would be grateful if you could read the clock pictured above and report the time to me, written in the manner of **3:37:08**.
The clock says **5:13:16**
